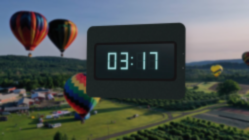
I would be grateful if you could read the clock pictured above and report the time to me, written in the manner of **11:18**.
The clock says **3:17**
